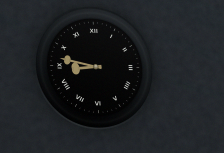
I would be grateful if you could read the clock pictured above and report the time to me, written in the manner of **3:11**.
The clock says **8:47**
